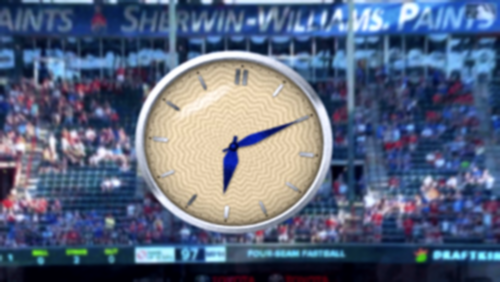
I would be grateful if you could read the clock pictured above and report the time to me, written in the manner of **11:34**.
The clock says **6:10**
